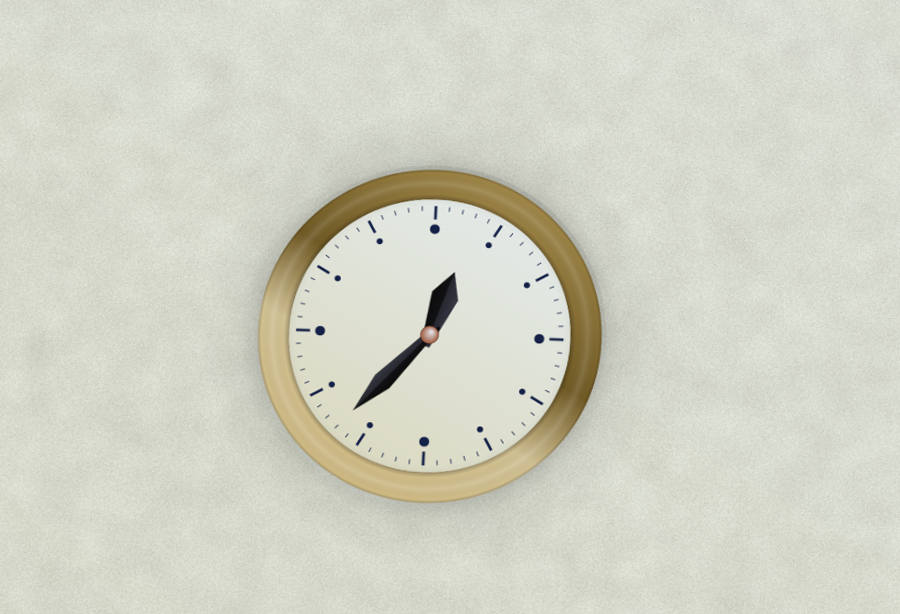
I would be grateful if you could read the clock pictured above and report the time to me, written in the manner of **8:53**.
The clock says **12:37**
